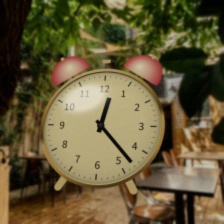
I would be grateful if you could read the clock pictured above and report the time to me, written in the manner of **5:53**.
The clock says **12:23**
